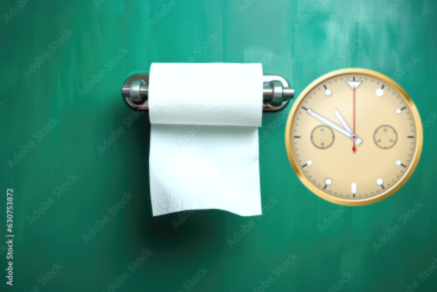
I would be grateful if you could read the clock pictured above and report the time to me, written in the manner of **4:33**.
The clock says **10:50**
